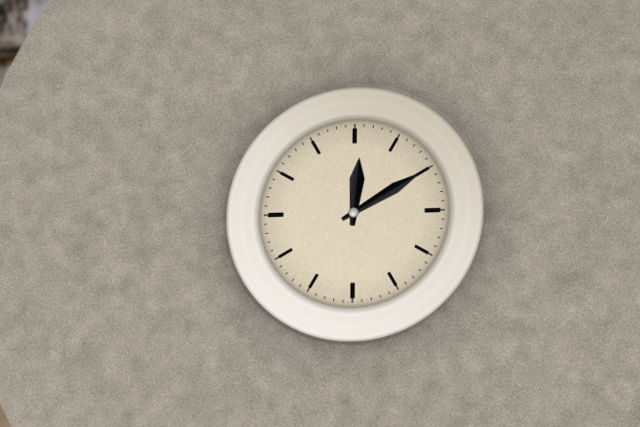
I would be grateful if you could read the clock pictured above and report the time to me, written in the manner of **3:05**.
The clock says **12:10**
